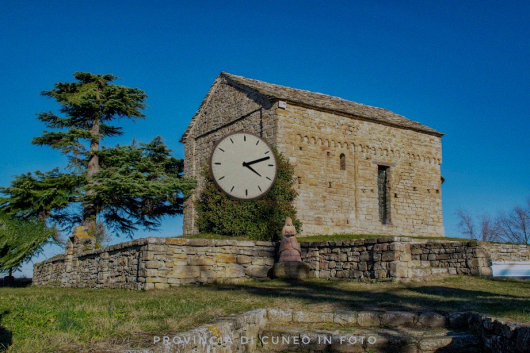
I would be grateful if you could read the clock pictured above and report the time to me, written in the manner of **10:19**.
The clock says **4:12**
